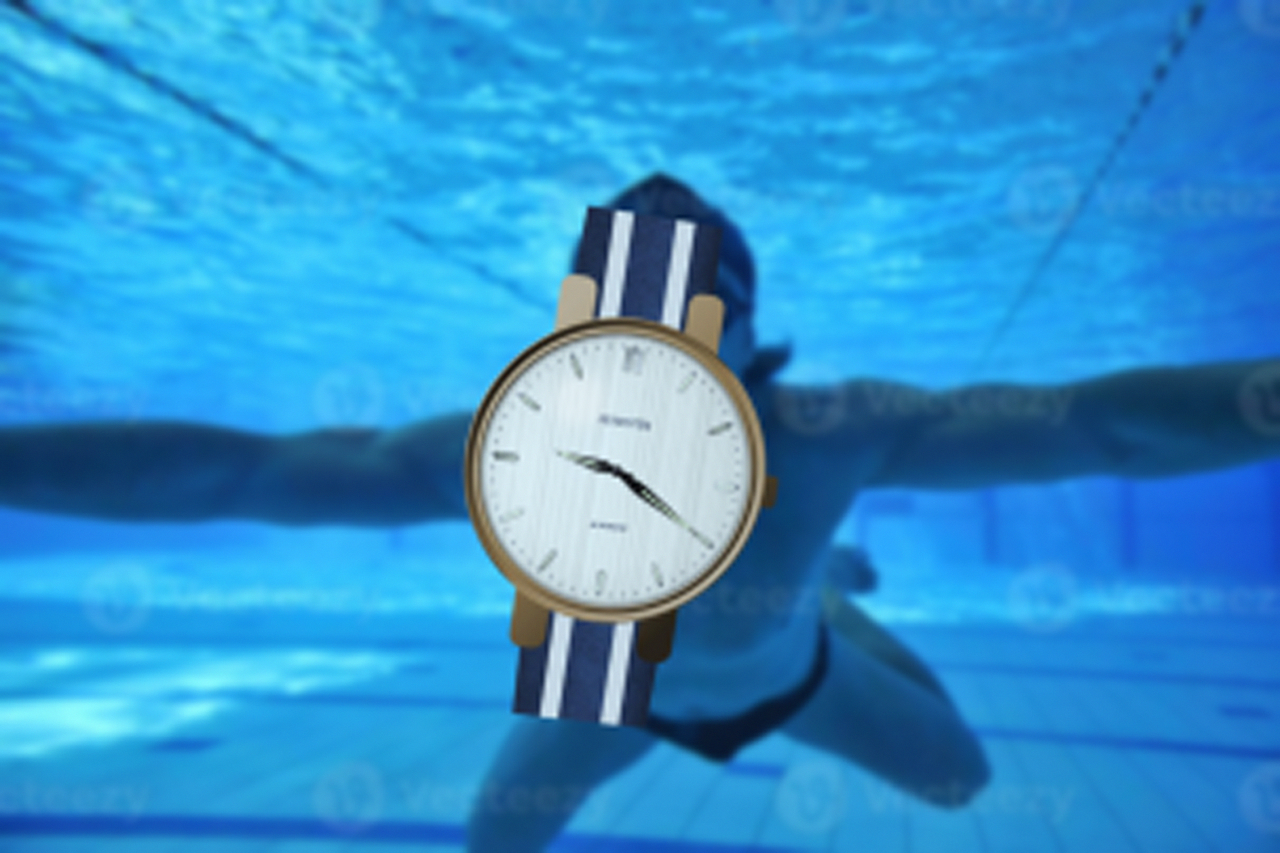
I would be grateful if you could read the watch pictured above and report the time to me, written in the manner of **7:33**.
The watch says **9:20**
